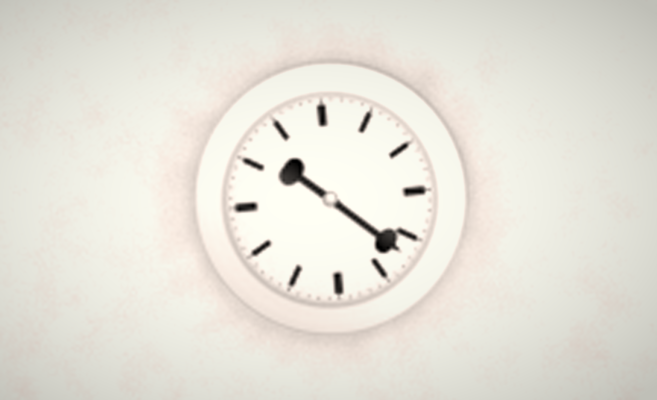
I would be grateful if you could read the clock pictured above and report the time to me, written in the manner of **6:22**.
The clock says **10:22**
